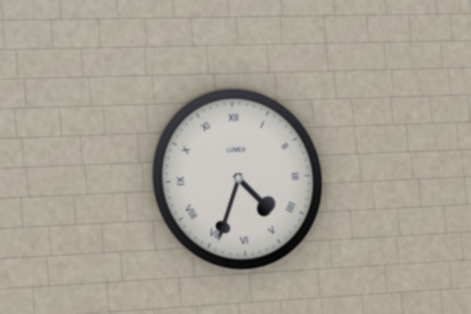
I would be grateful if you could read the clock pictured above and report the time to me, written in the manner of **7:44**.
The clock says **4:34**
